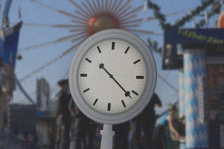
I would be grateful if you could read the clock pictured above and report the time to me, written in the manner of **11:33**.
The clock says **10:22**
